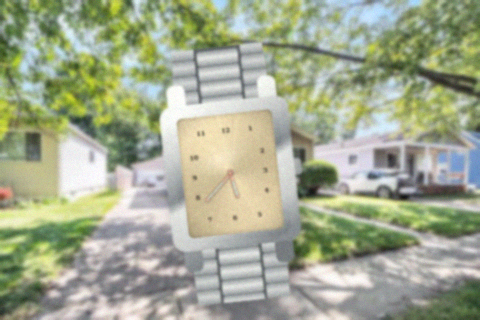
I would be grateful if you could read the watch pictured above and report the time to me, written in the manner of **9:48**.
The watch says **5:38**
